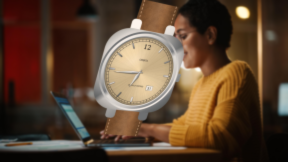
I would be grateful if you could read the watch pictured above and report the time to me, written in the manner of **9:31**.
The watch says **6:44**
